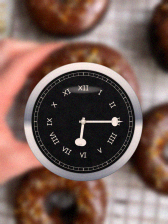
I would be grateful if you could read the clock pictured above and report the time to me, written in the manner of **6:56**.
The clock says **6:15**
